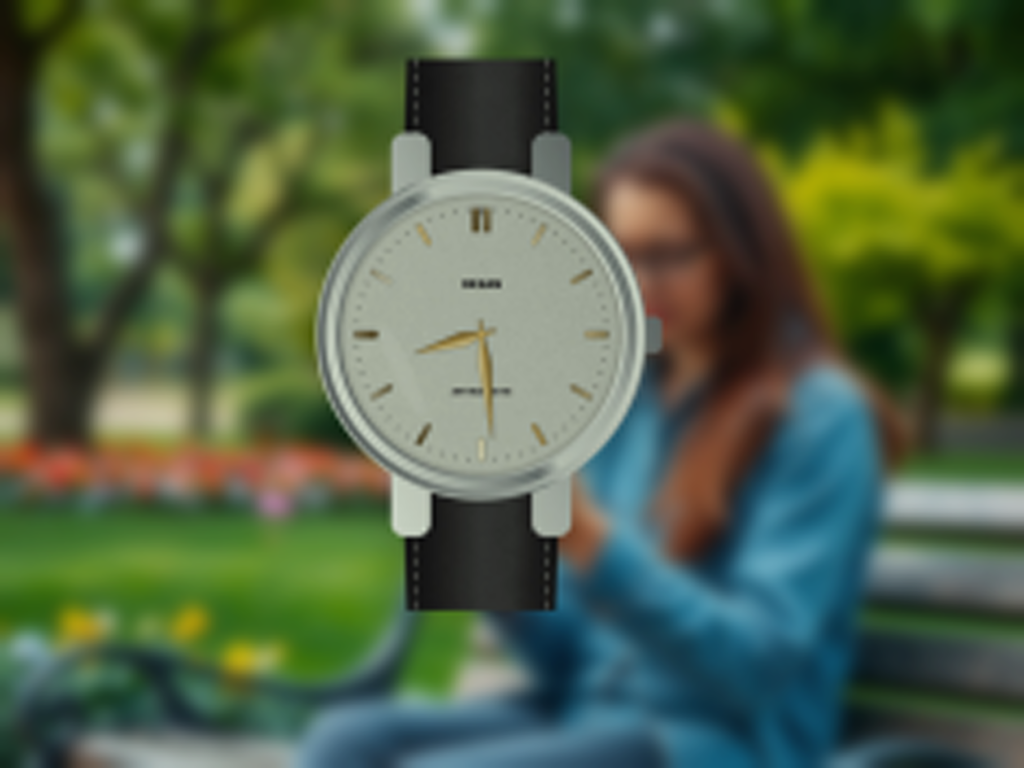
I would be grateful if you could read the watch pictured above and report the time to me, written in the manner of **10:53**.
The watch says **8:29**
